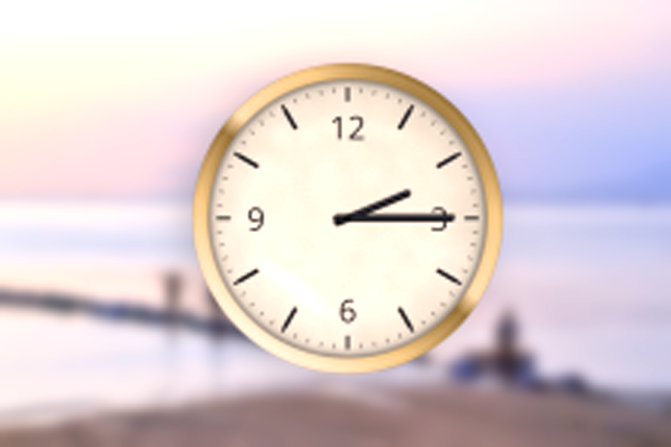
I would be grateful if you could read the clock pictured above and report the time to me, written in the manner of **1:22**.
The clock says **2:15**
